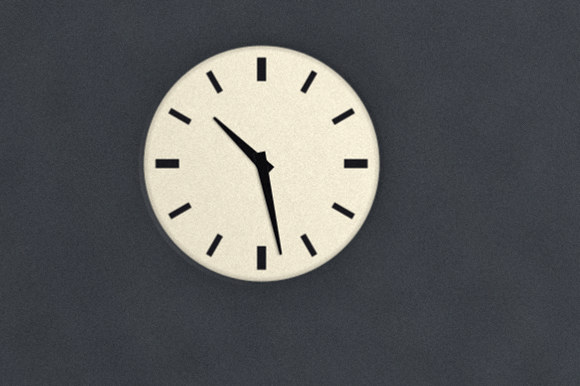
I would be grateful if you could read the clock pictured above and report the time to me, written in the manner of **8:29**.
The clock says **10:28**
